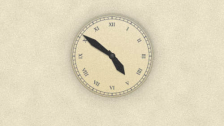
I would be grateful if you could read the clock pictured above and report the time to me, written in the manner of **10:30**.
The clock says **4:51**
